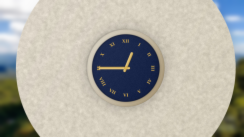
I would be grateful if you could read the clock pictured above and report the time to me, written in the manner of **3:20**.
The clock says **12:45**
